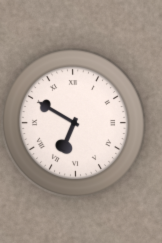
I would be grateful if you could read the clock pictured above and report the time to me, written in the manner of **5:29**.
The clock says **6:50**
